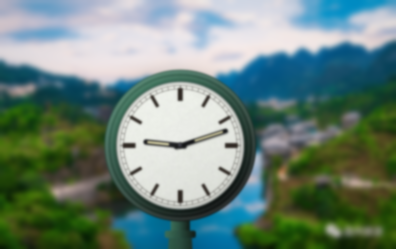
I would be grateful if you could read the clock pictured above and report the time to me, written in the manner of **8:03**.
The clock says **9:12**
